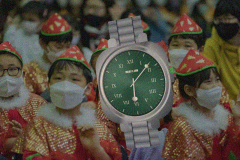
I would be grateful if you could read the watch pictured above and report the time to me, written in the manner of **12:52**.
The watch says **6:08**
